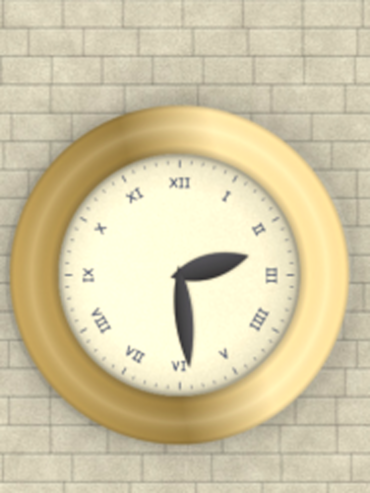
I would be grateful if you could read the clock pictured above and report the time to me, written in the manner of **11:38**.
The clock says **2:29**
